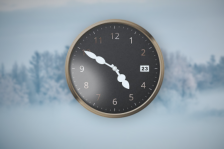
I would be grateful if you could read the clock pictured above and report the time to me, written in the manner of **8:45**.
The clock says **4:50**
